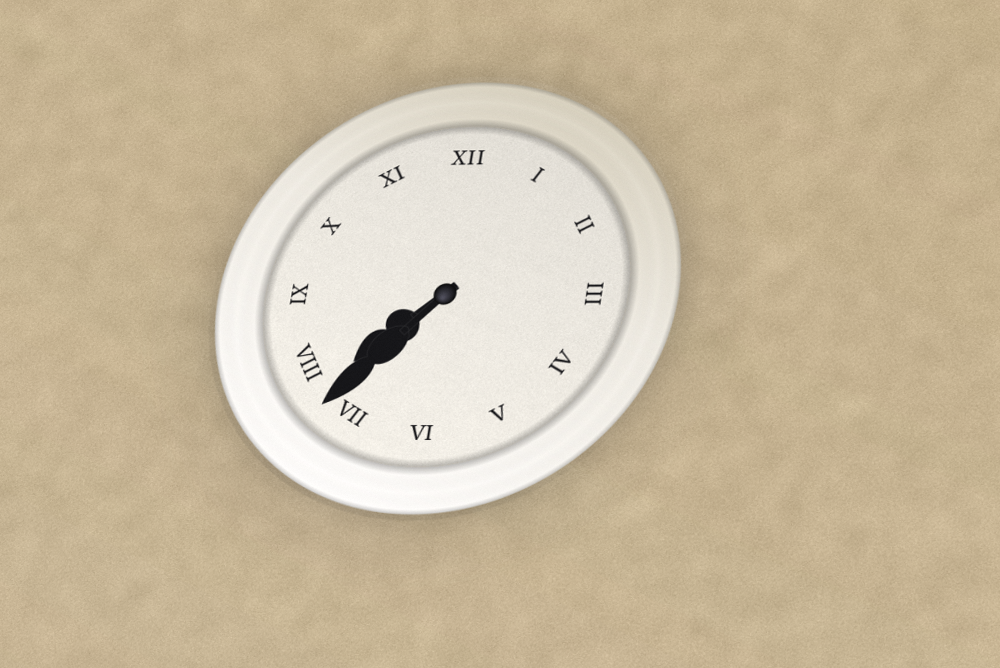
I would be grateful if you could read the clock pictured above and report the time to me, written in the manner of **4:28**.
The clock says **7:37**
